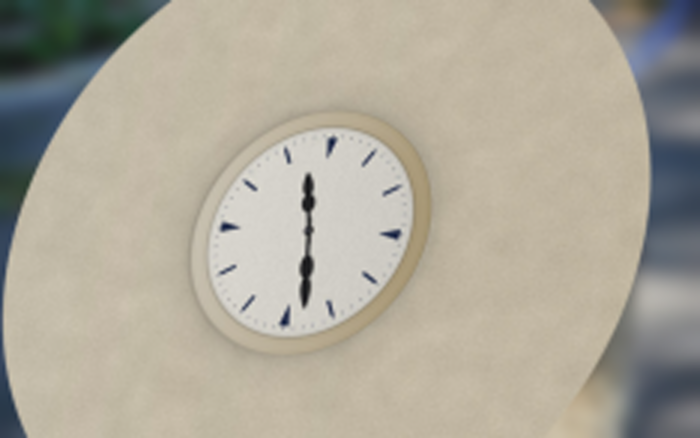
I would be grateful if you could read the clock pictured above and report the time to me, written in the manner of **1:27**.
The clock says **11:28**
